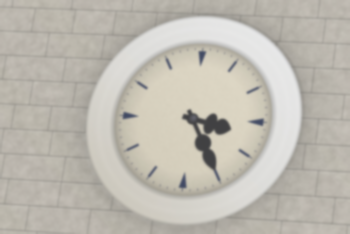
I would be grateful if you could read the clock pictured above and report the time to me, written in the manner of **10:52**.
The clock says **3:25**
